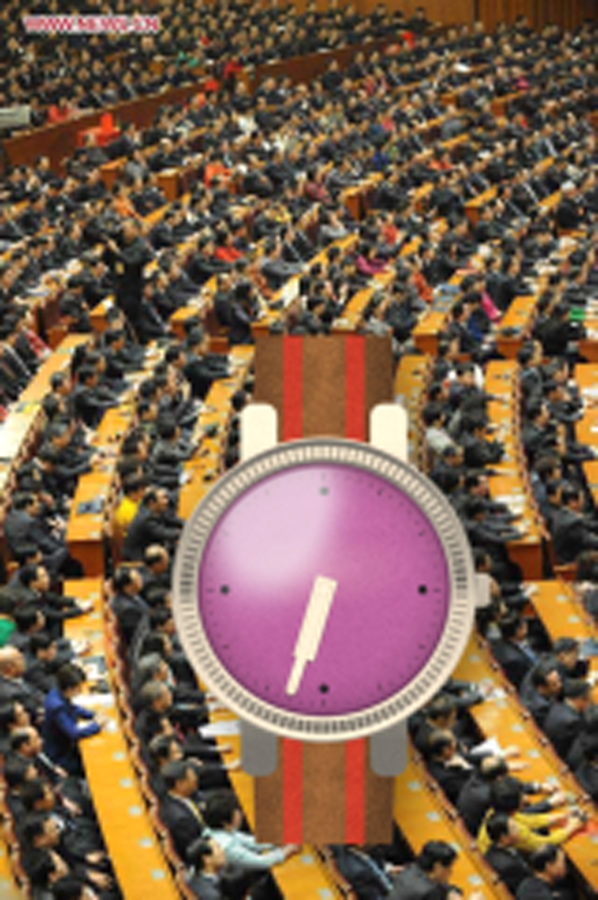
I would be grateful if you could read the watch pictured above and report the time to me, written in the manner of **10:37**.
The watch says **6:33**
